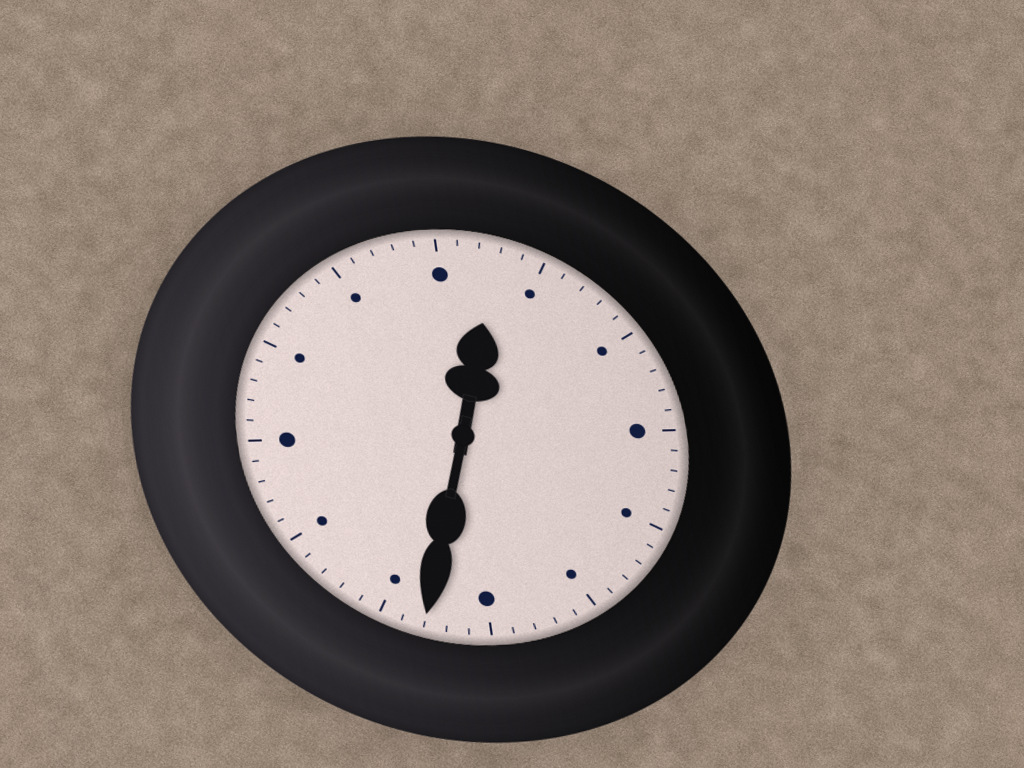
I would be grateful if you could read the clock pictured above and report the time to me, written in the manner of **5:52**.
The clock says **12:33**
